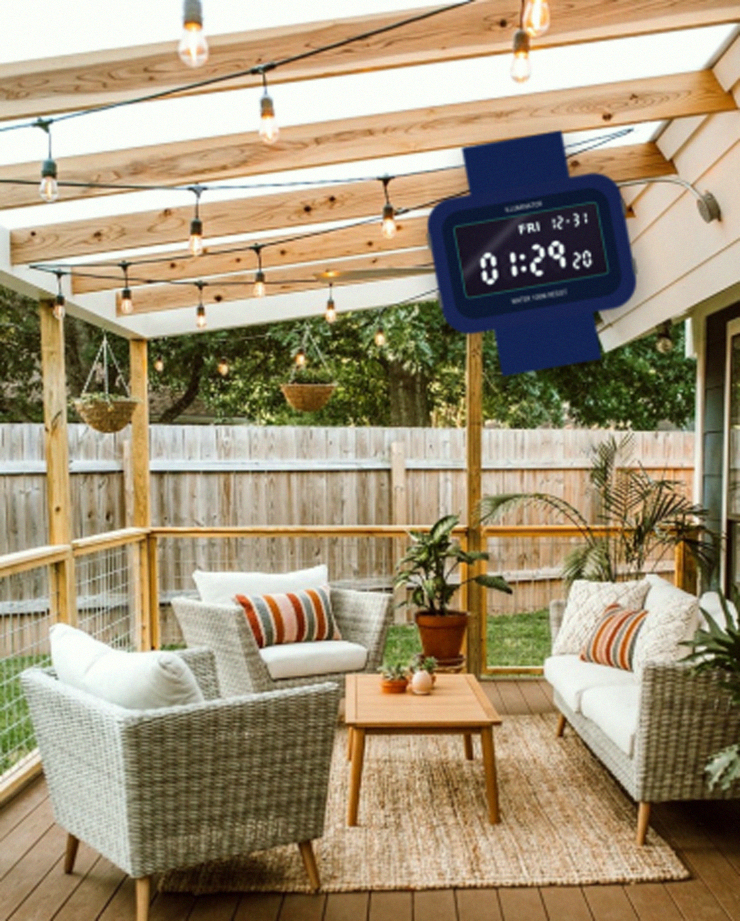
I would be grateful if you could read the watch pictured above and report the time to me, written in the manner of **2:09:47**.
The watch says **1:29:20**
